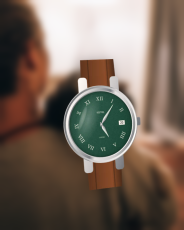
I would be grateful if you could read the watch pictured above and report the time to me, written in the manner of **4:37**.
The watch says **5:06**
